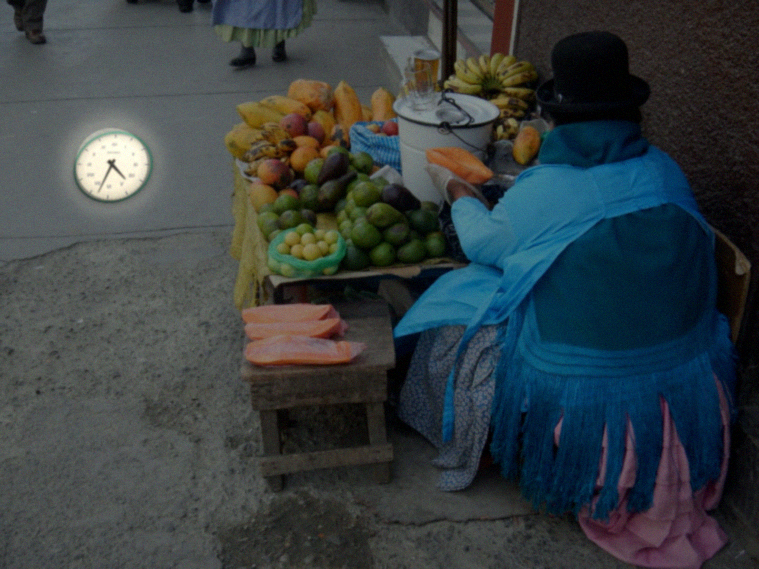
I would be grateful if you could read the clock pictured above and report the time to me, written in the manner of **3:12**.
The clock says **4:33**
